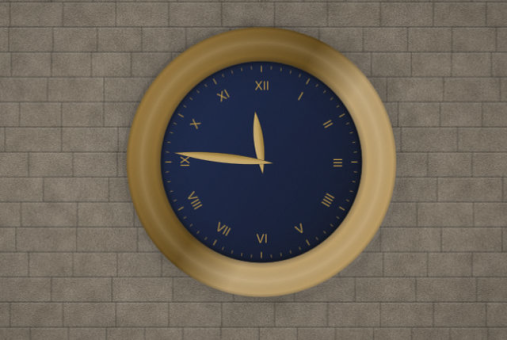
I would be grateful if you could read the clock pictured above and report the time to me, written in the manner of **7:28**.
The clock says **11:46**
